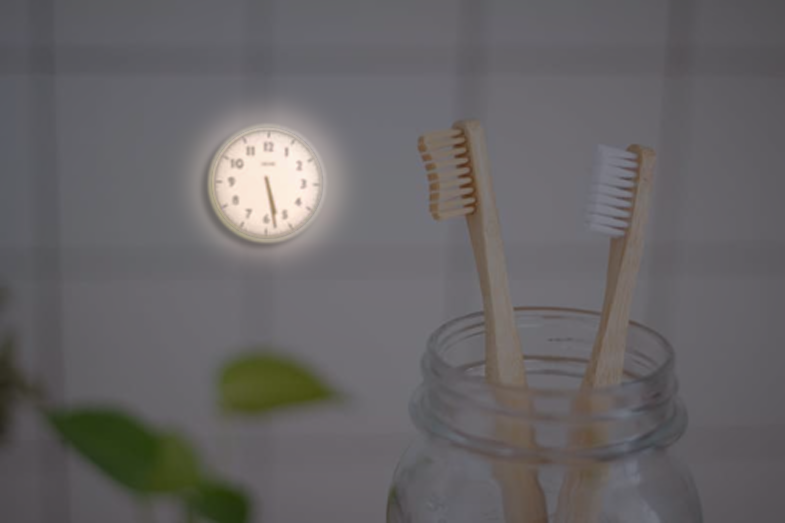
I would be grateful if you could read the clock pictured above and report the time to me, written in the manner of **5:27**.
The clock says **5:28**
